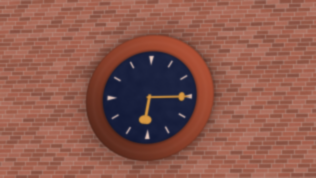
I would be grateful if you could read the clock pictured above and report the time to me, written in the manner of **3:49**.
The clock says **6:15**
